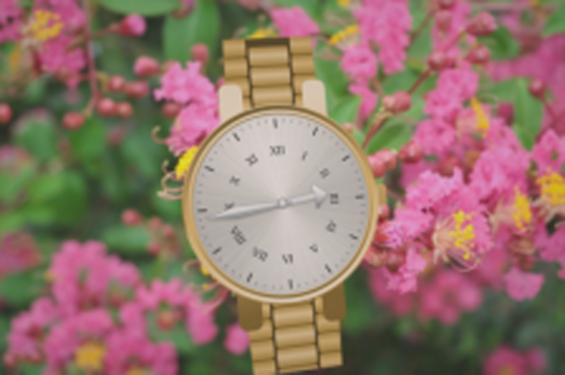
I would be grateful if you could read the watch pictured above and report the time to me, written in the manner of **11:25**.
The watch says **2:44**
